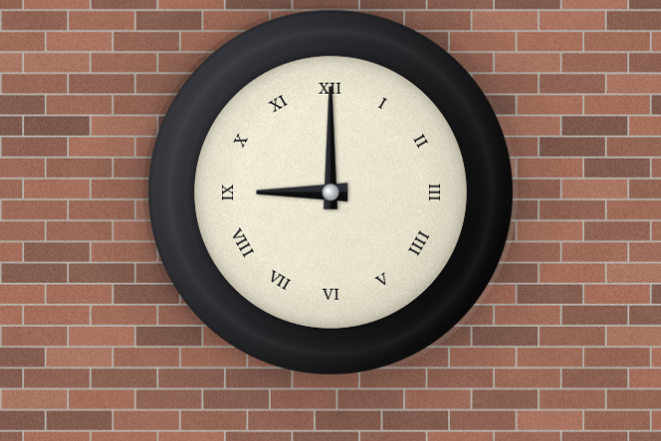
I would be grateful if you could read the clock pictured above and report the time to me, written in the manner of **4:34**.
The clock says **9:00**
